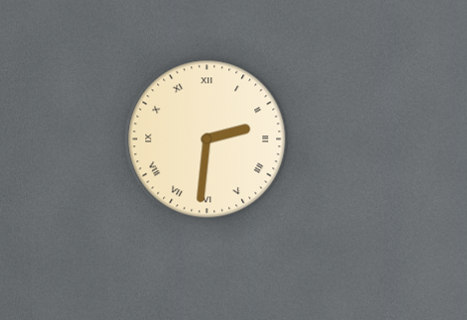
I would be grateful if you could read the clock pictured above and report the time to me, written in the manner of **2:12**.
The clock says **2:31**
